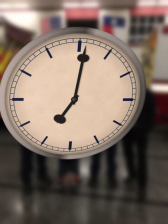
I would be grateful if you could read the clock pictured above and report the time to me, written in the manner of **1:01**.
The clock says **7:01**
